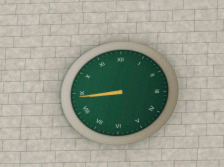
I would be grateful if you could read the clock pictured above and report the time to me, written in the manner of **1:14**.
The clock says **8:44**
